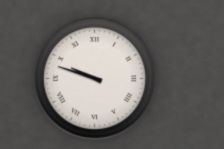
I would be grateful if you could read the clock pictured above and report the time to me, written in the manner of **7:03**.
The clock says **9:48**
